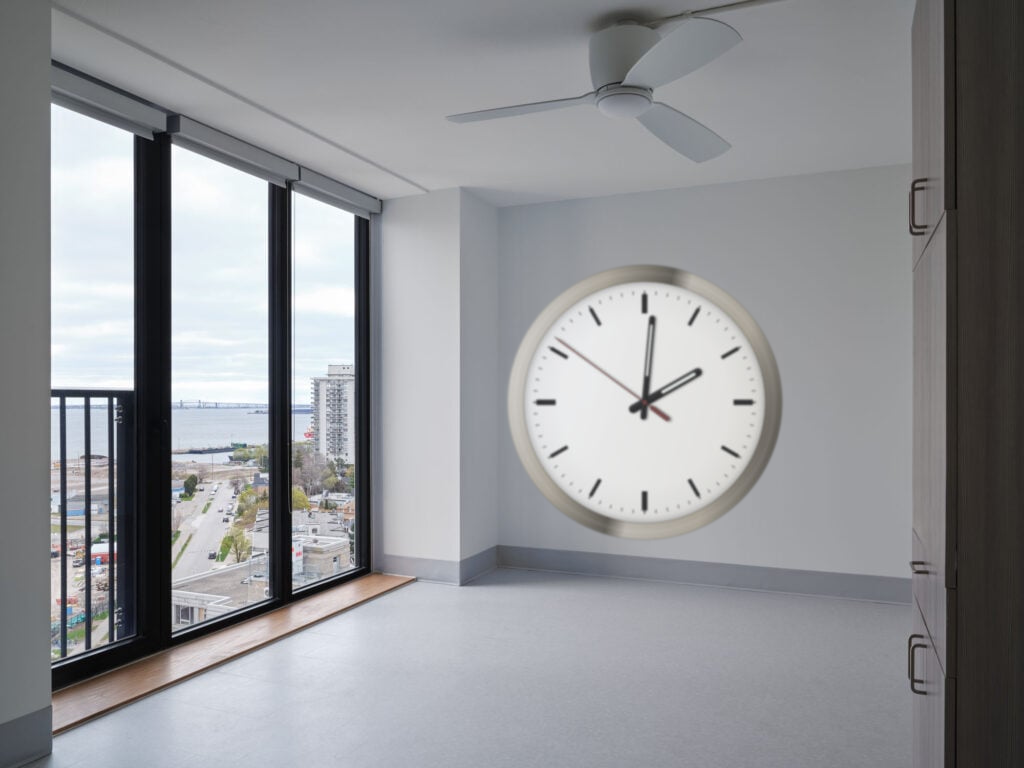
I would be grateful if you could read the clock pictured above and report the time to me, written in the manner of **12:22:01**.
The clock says **2:00:51**
